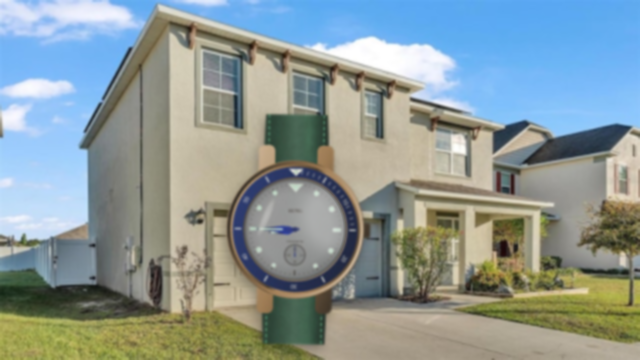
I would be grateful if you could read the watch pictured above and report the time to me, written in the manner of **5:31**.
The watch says **8:45**
